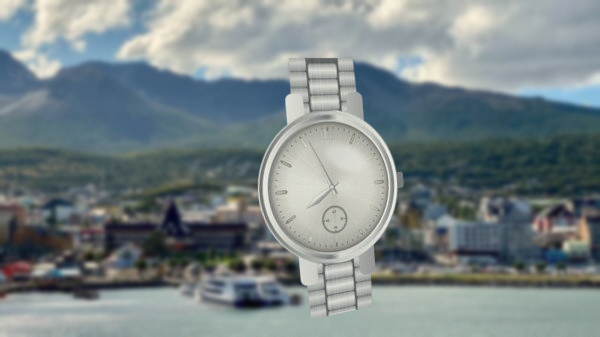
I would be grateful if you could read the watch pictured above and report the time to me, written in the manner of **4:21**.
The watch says **7:56**
